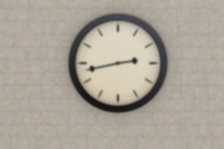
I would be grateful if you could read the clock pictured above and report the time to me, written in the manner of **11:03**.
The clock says **2:43**
